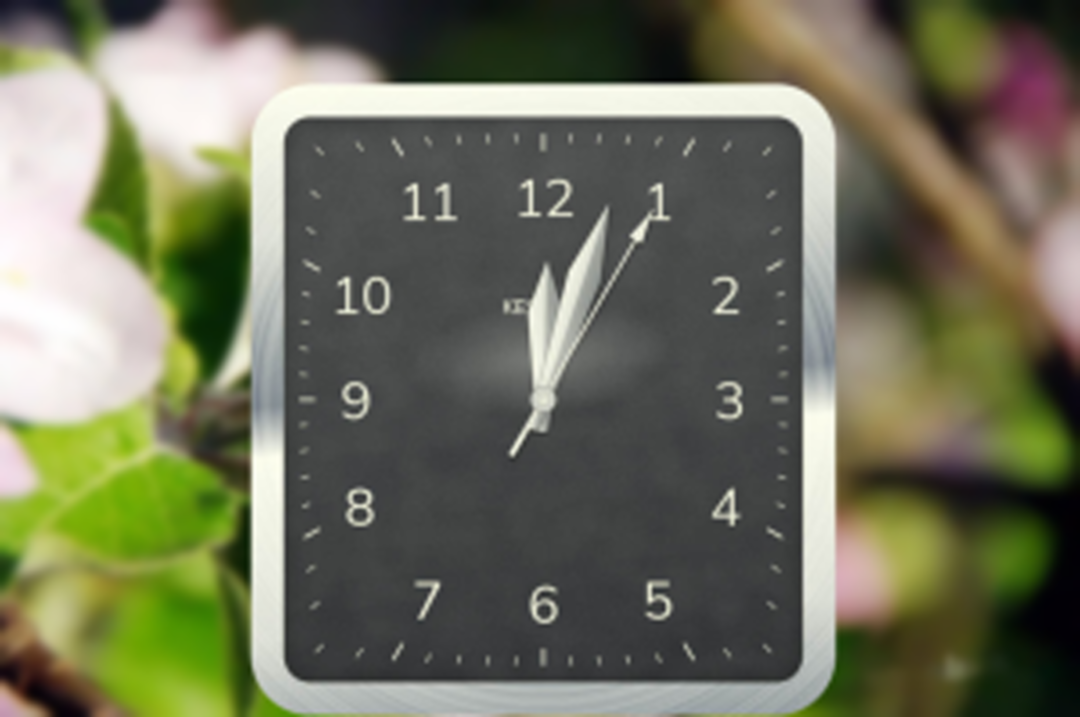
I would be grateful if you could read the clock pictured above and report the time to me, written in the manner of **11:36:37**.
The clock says **12:03:05**
